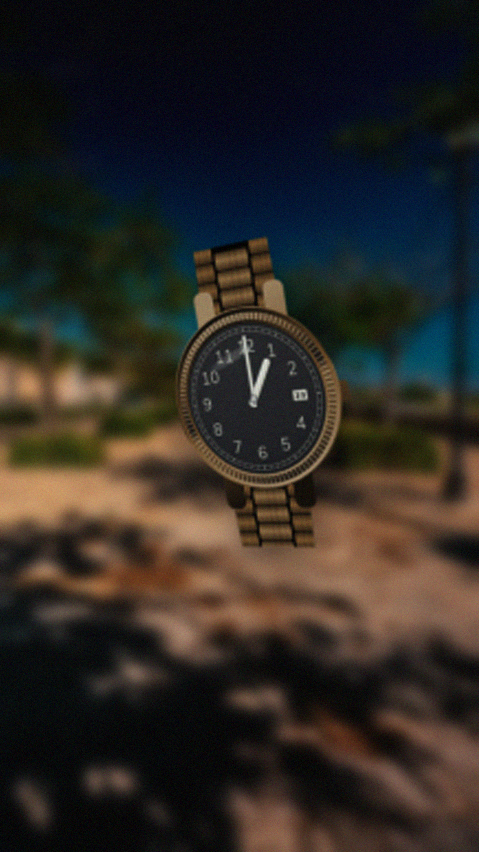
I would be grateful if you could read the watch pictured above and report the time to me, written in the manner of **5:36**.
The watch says **1:00**
